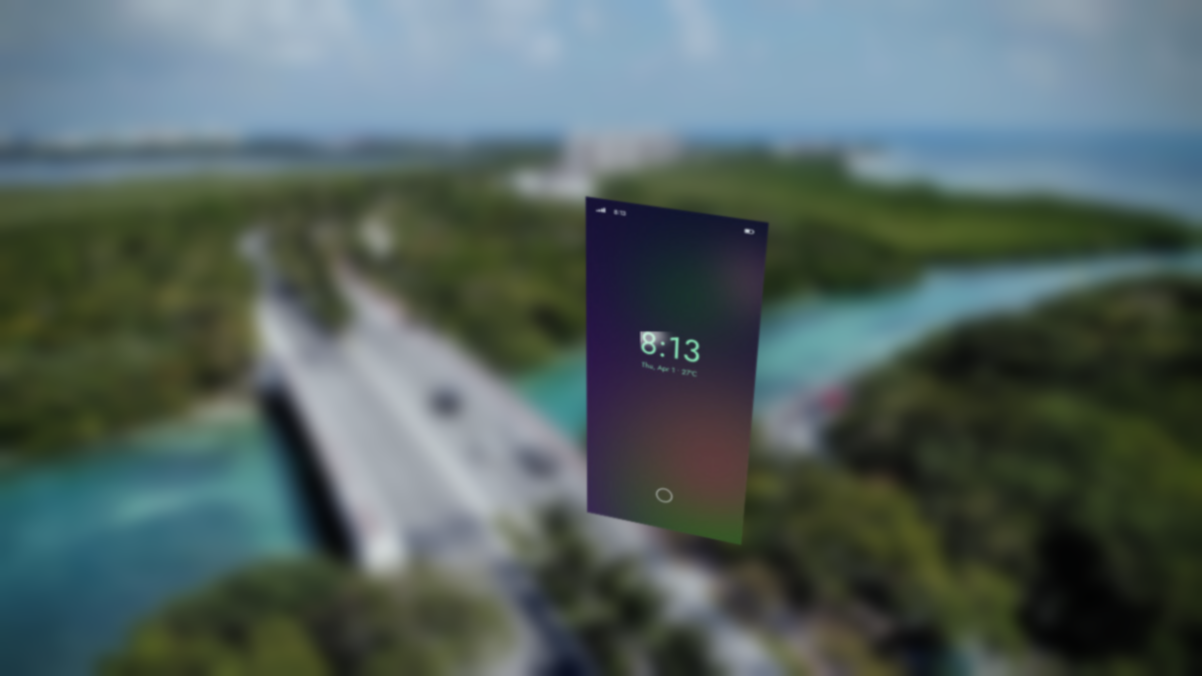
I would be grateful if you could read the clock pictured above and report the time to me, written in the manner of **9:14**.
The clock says **8:13**
